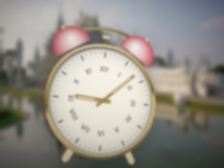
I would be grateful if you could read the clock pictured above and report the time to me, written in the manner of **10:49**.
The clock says **9:08**
